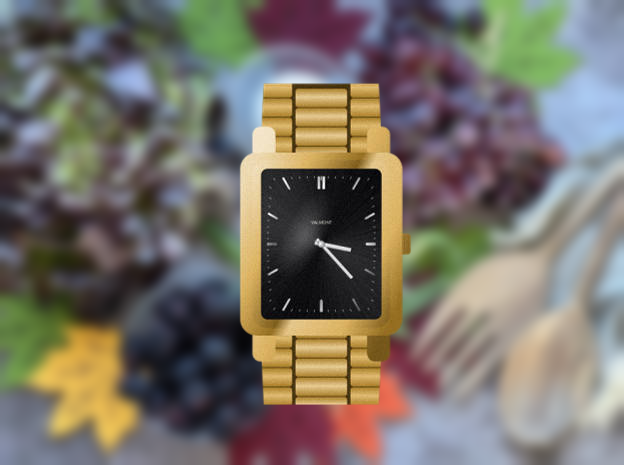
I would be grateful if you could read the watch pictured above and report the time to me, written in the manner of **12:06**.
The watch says **3:23**
